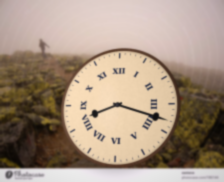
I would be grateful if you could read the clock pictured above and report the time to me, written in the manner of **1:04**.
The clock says **8:18**
